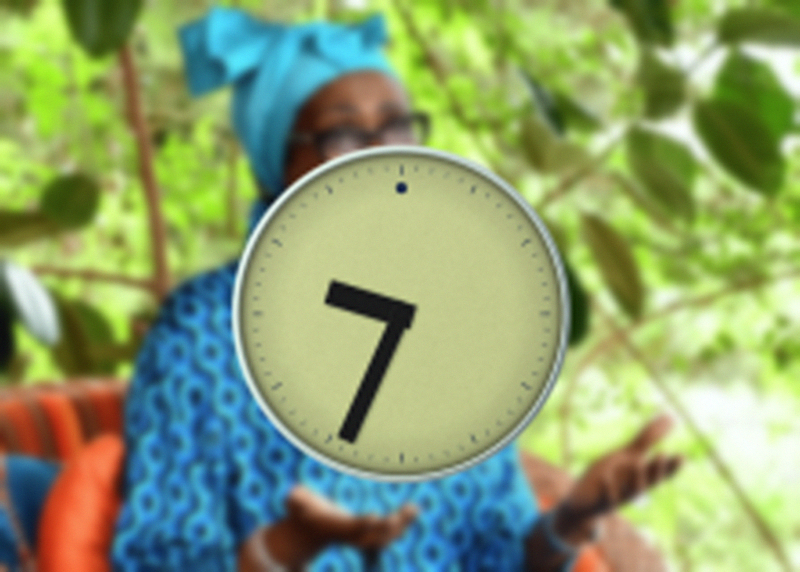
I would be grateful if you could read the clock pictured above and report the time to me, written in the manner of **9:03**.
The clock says **9:34**
